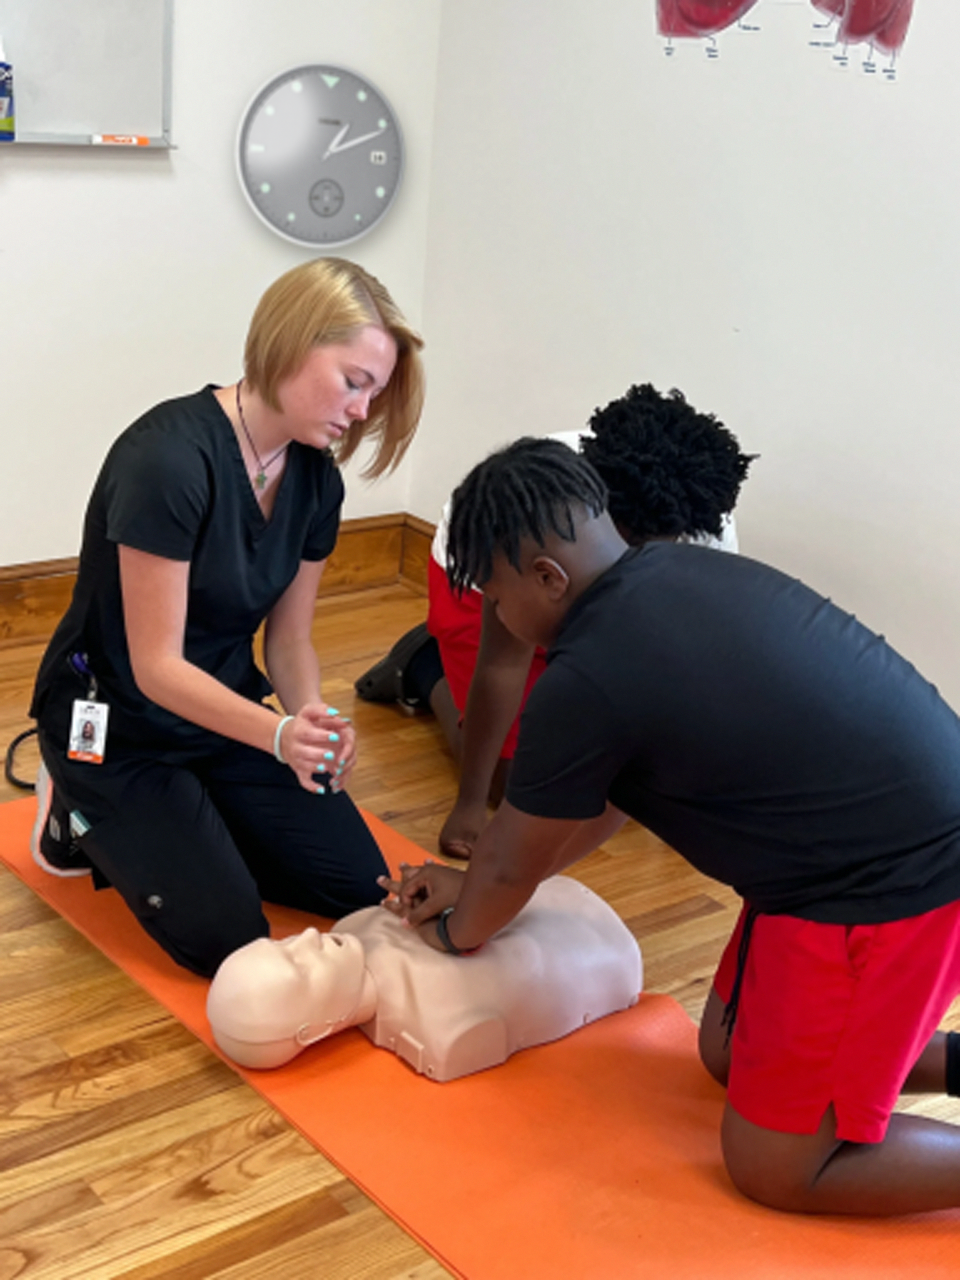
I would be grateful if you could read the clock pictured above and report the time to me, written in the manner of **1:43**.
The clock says **1:11**
